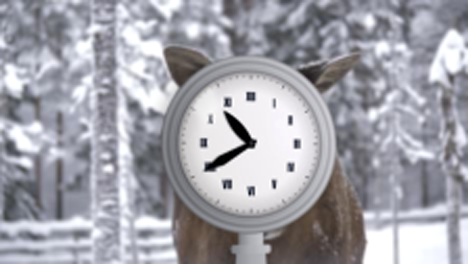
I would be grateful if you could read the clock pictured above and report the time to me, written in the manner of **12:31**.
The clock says **10:40**
